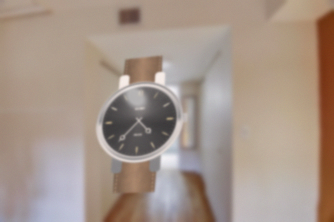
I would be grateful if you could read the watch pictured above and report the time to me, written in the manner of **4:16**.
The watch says **4:37**
